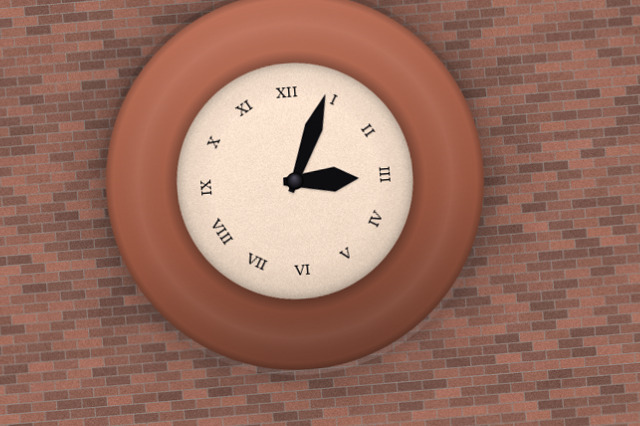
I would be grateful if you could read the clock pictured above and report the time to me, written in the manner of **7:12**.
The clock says **3:04**
